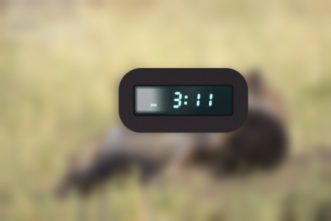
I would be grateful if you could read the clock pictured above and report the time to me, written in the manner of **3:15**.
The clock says **3:11**
